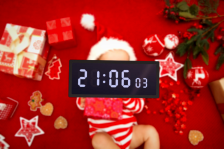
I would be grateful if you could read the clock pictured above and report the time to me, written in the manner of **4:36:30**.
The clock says **21:06:03**
